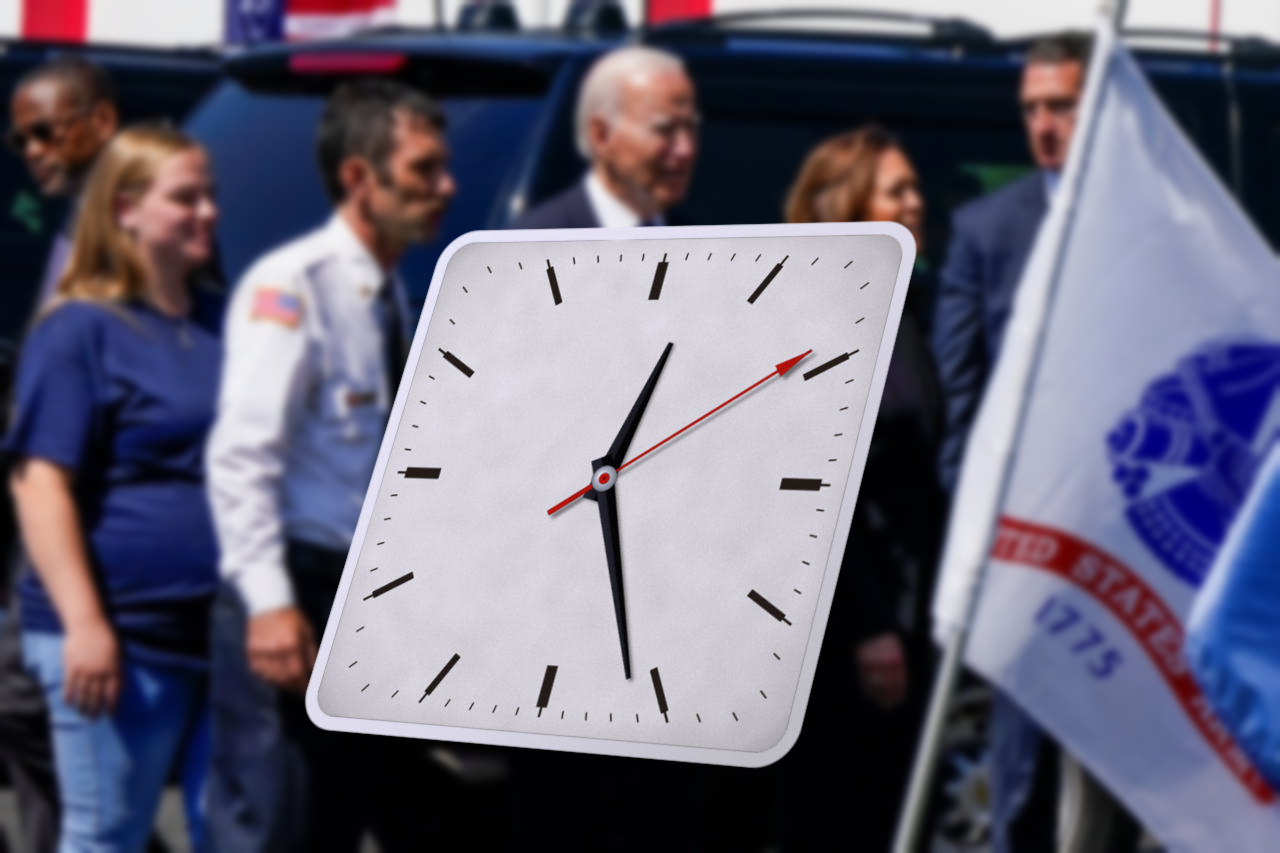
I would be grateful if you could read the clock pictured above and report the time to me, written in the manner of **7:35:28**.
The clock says **12:26:09**
